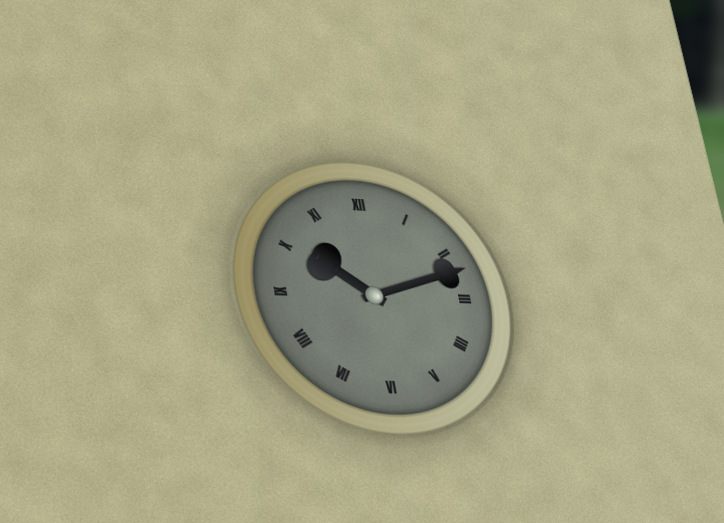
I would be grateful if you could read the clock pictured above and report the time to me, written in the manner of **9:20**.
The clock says **10:12**
